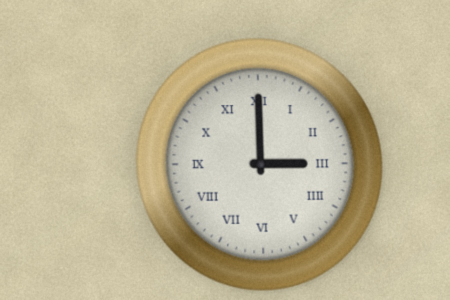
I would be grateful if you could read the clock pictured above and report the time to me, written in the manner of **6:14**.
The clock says **3:00**
